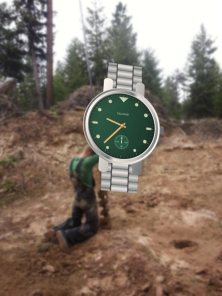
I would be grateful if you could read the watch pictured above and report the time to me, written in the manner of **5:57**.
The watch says **9:37**
